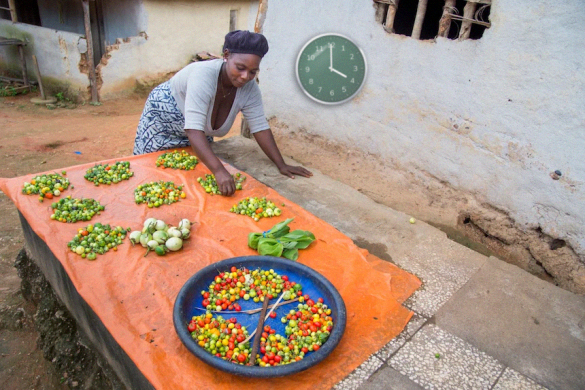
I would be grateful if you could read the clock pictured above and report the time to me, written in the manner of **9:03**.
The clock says **4:00**
